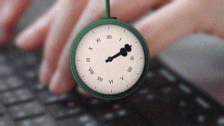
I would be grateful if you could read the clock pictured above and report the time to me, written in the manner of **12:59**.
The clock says **2:10**
